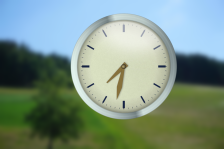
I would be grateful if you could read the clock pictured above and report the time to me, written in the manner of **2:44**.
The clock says **7:32**
